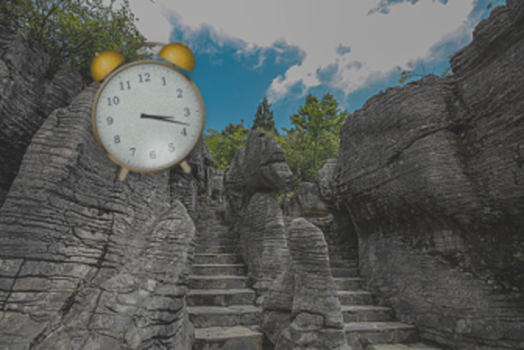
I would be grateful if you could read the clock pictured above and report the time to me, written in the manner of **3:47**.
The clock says **3:18**
